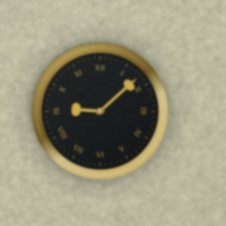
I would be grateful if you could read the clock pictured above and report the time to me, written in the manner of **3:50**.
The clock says **9:08**
